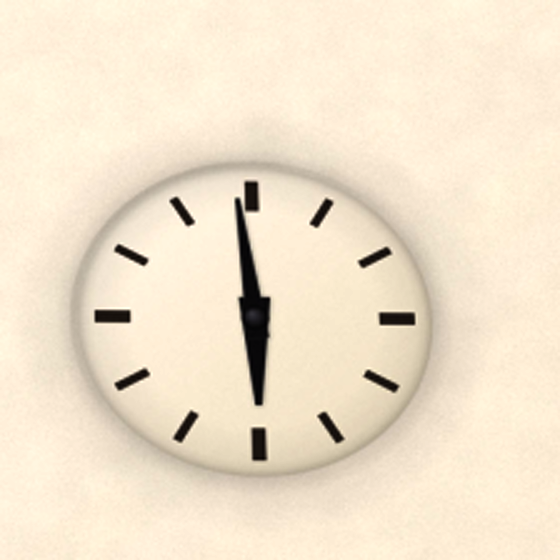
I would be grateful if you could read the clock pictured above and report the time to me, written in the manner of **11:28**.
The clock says **5:59**
